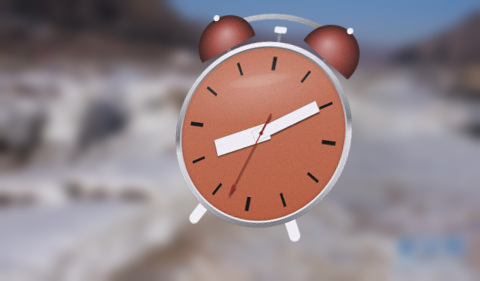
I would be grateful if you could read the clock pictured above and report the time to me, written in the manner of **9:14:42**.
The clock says **8:09:33**
